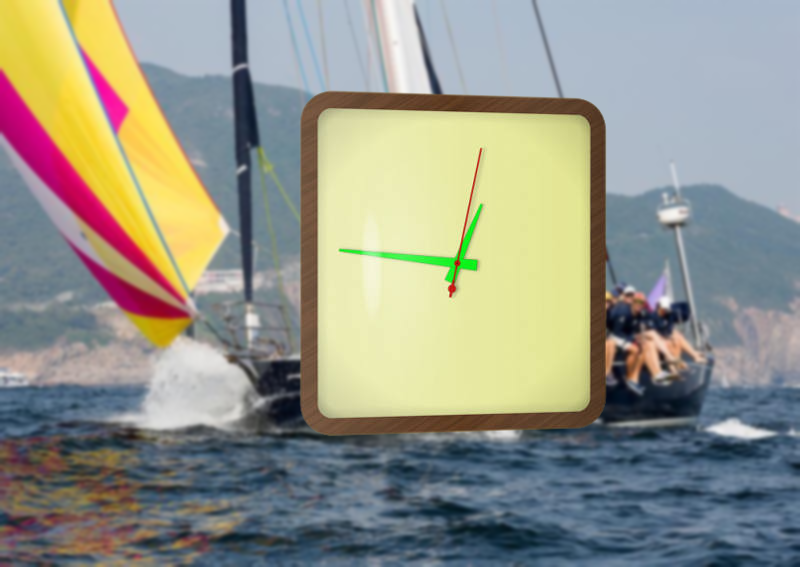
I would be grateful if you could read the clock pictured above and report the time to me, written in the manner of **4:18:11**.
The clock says **12:46:02**
